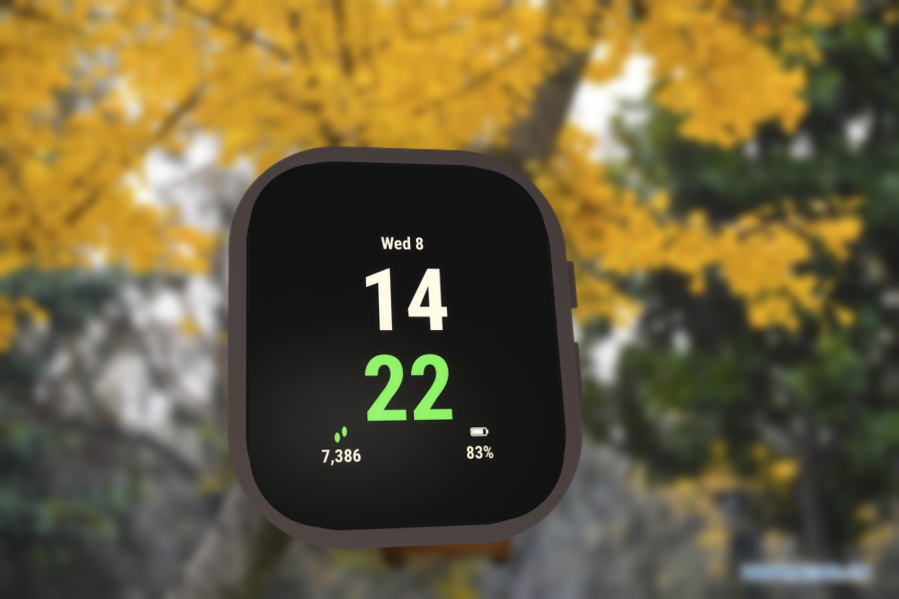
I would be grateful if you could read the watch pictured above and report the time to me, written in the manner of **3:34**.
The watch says **14:22**
